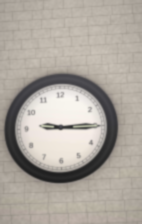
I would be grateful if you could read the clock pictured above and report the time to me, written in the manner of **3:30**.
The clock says **9:15**
